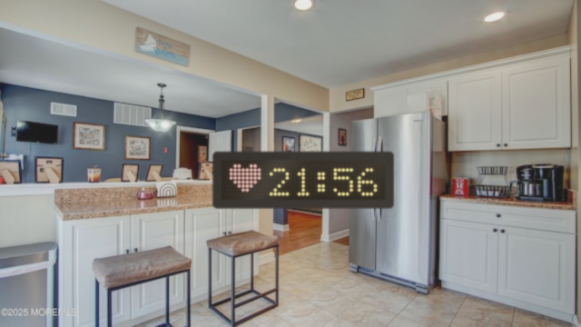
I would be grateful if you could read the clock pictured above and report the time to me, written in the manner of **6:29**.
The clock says **21:56**
